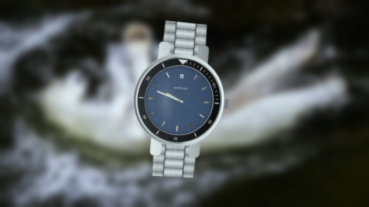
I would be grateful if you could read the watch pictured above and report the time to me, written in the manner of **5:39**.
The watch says **9:48**
